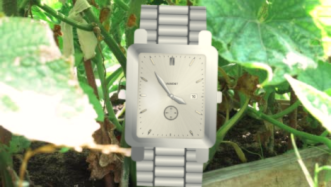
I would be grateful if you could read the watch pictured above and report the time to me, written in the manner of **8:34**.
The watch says **3:54**
